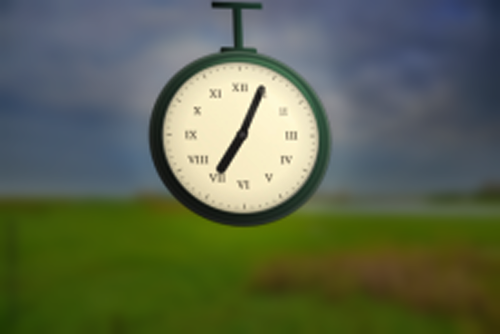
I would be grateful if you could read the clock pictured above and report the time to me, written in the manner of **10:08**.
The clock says **7:04**
